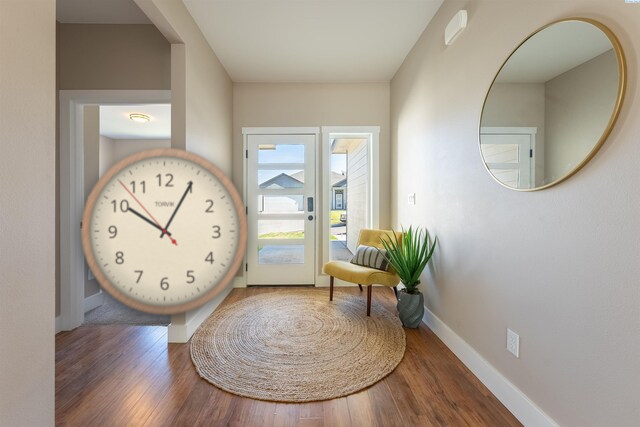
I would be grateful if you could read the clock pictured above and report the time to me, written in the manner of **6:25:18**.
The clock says **10:04:53**
